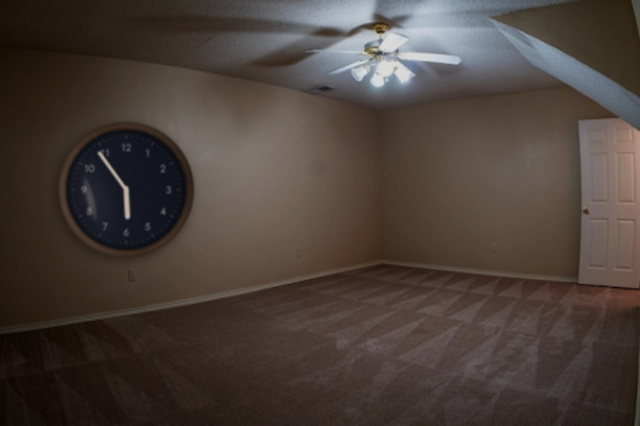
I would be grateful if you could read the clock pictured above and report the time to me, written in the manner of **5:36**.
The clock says **5:54**
